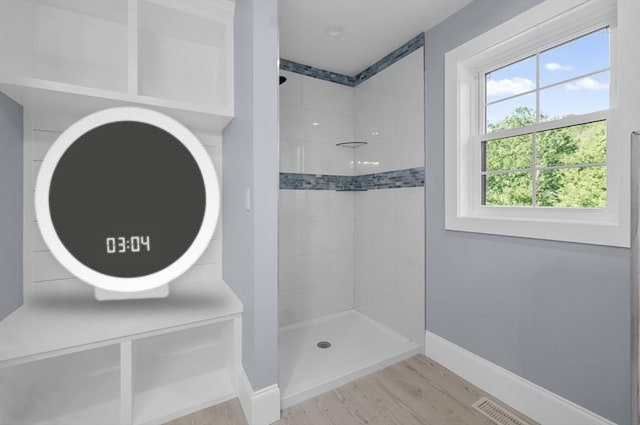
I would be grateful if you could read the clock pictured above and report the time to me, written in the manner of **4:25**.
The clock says **3:04**
